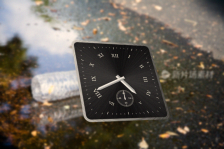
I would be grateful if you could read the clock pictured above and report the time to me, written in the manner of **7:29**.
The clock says **4:41**
